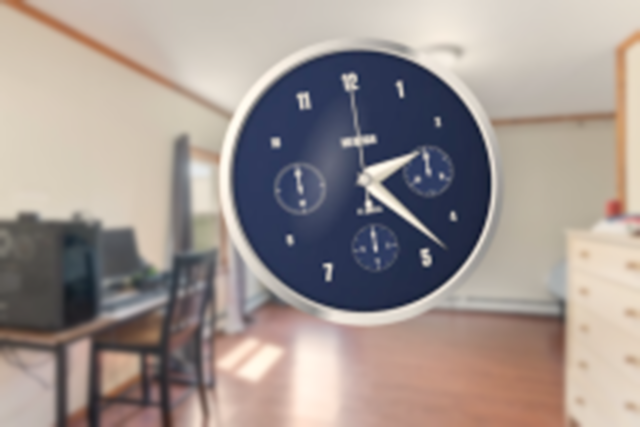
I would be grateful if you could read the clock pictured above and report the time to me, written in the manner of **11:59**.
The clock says **2:23**
